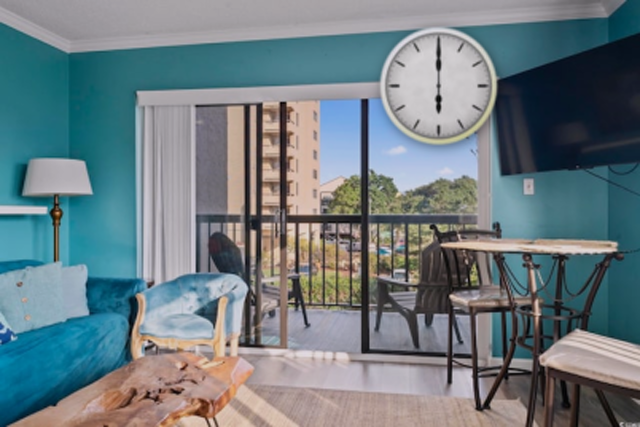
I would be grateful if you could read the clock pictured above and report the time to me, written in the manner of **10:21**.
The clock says **6:00**
